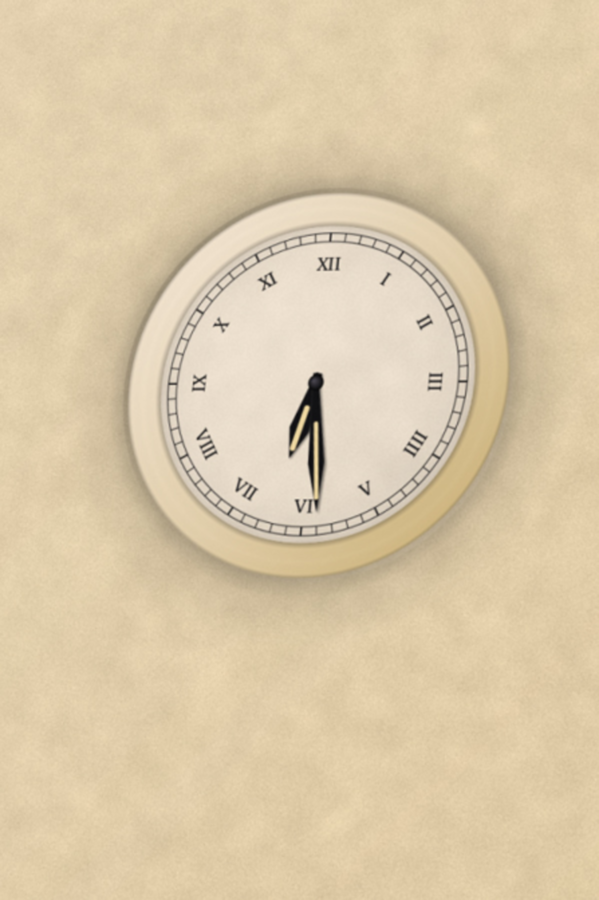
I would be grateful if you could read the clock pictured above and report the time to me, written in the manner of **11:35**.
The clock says **6:29**
